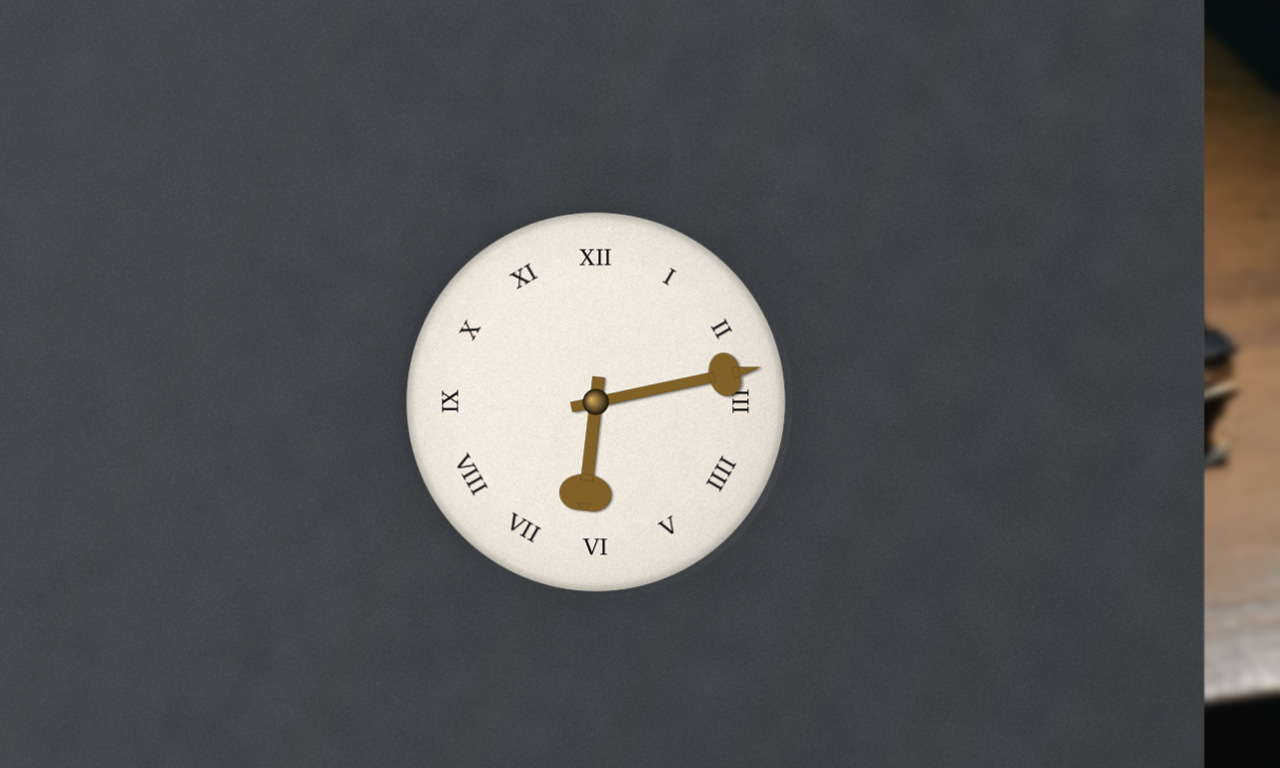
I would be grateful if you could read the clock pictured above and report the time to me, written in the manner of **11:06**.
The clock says **6:13**
